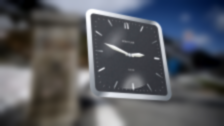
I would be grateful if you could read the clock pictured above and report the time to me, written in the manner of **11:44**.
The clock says **2:48**
